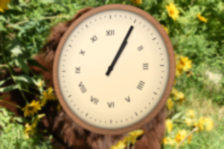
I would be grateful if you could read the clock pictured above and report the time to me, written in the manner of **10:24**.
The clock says **1:05**
